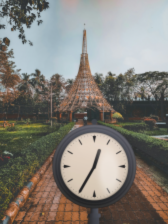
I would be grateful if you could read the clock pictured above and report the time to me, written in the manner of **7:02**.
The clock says **12:35**
